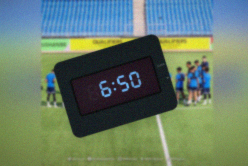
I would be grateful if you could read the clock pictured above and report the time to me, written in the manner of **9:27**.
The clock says **6:50**
